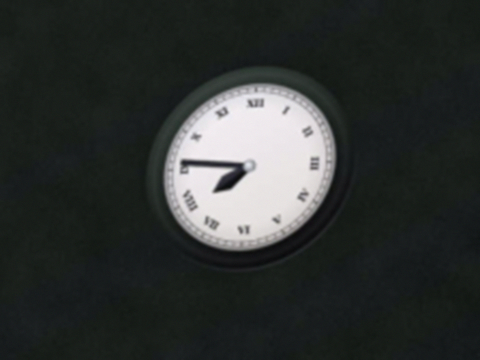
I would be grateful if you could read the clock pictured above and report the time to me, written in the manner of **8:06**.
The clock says **7:46**
